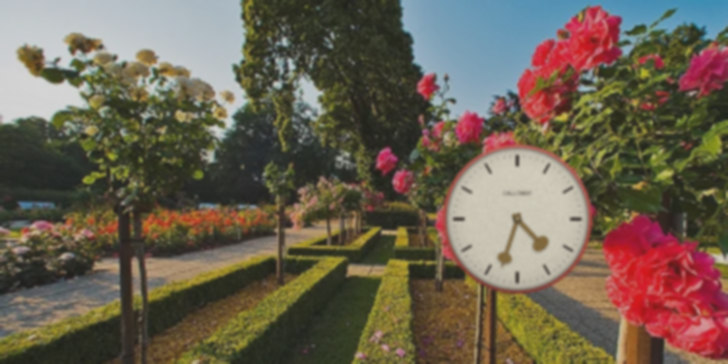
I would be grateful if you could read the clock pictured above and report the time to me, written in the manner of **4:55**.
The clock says **4:33**
